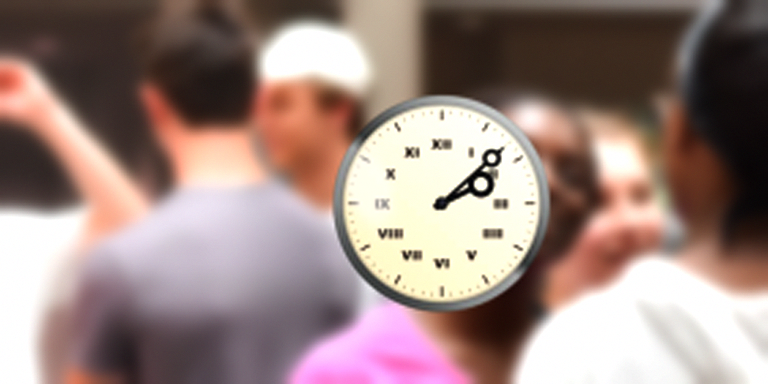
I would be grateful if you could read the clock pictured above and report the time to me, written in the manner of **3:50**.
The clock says **2:08**
